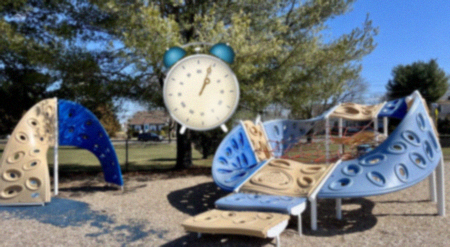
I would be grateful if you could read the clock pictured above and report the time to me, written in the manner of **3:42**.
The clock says **1:04**
